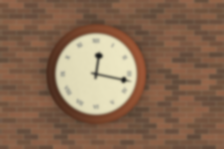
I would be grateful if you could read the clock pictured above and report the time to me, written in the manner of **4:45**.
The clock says **12:17**
